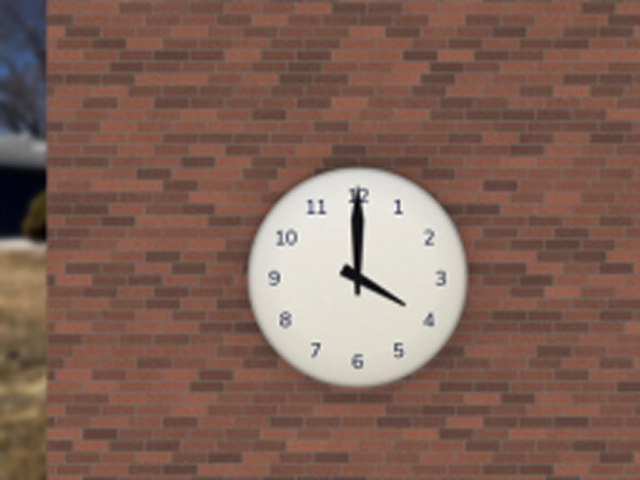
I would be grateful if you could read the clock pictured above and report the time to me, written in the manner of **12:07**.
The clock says **4:00**
